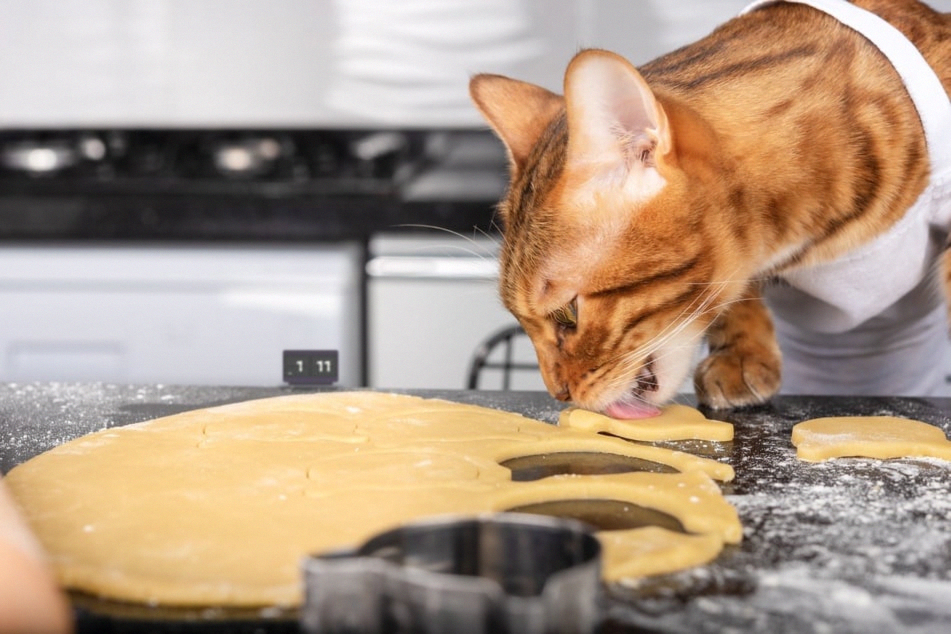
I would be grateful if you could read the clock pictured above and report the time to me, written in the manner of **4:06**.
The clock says **1:11**
